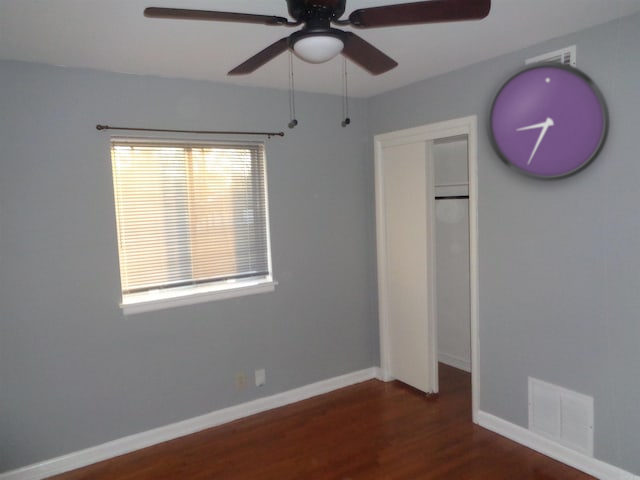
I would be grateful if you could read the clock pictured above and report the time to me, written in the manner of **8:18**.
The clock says **8:34**
